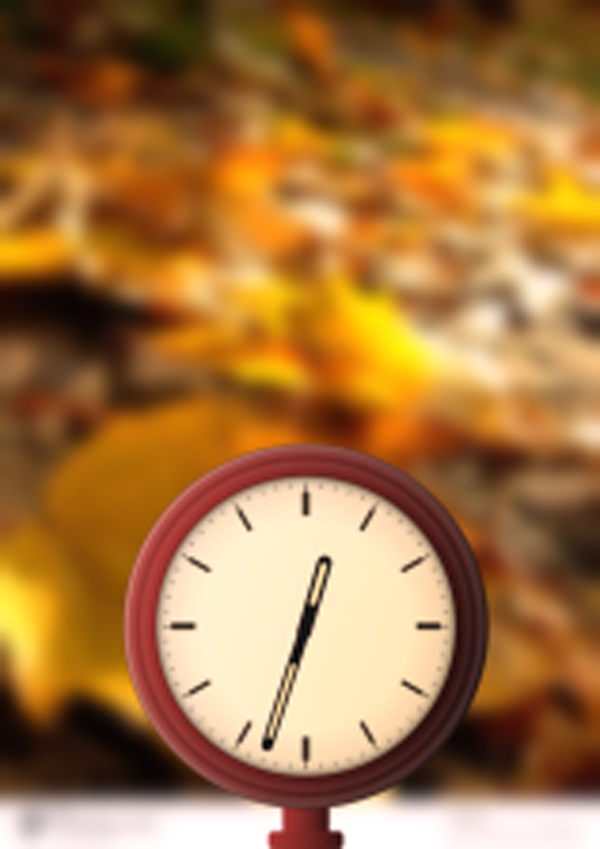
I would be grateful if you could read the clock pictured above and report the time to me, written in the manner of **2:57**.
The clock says **12:33**
